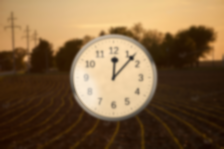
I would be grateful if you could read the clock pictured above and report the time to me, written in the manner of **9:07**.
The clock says **12:07**
